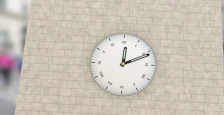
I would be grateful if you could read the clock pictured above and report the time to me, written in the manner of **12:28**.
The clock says **12:11**
